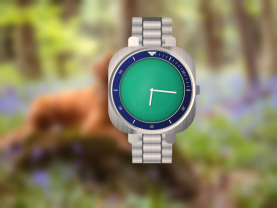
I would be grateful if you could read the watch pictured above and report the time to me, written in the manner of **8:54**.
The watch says **6:16**
